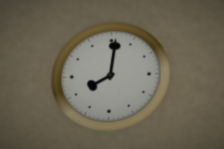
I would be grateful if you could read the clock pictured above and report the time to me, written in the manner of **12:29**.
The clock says **8:01**
